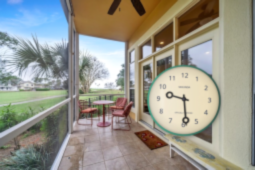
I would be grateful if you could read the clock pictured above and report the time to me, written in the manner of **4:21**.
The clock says **9:29**
